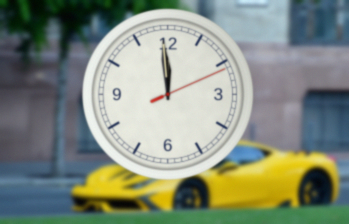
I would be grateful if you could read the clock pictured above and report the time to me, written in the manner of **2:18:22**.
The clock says **11:59:11**
